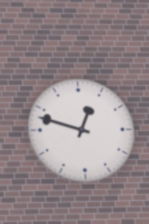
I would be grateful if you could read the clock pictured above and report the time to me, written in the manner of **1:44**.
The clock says **12:48**
